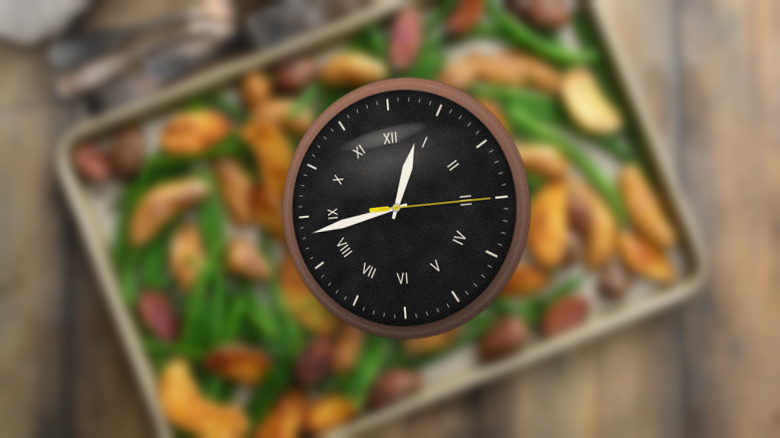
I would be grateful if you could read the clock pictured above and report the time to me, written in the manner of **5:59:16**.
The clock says **12:43:15**
